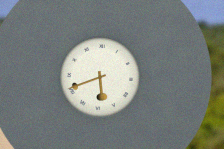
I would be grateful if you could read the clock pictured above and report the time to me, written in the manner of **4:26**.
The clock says **5:41**
